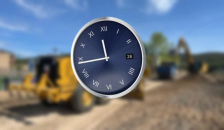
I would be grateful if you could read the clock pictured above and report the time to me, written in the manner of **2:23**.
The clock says **11:44**
